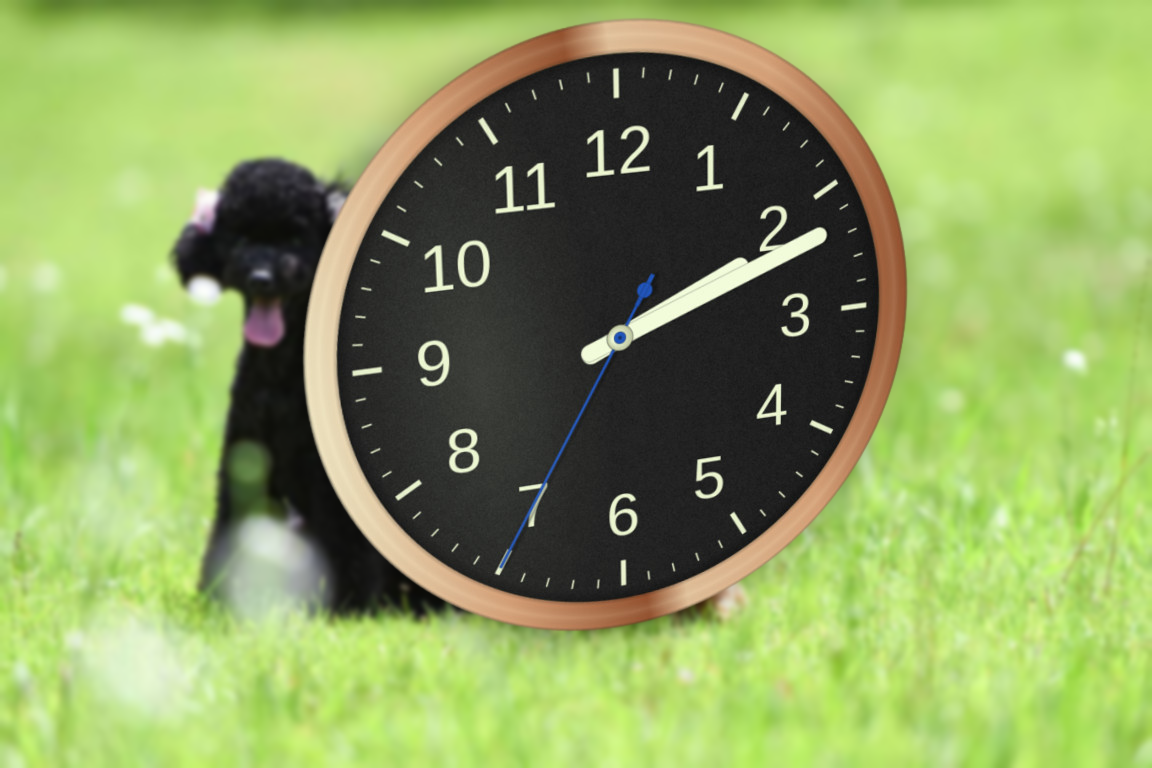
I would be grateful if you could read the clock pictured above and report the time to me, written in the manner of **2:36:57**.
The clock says **2:11:35**
